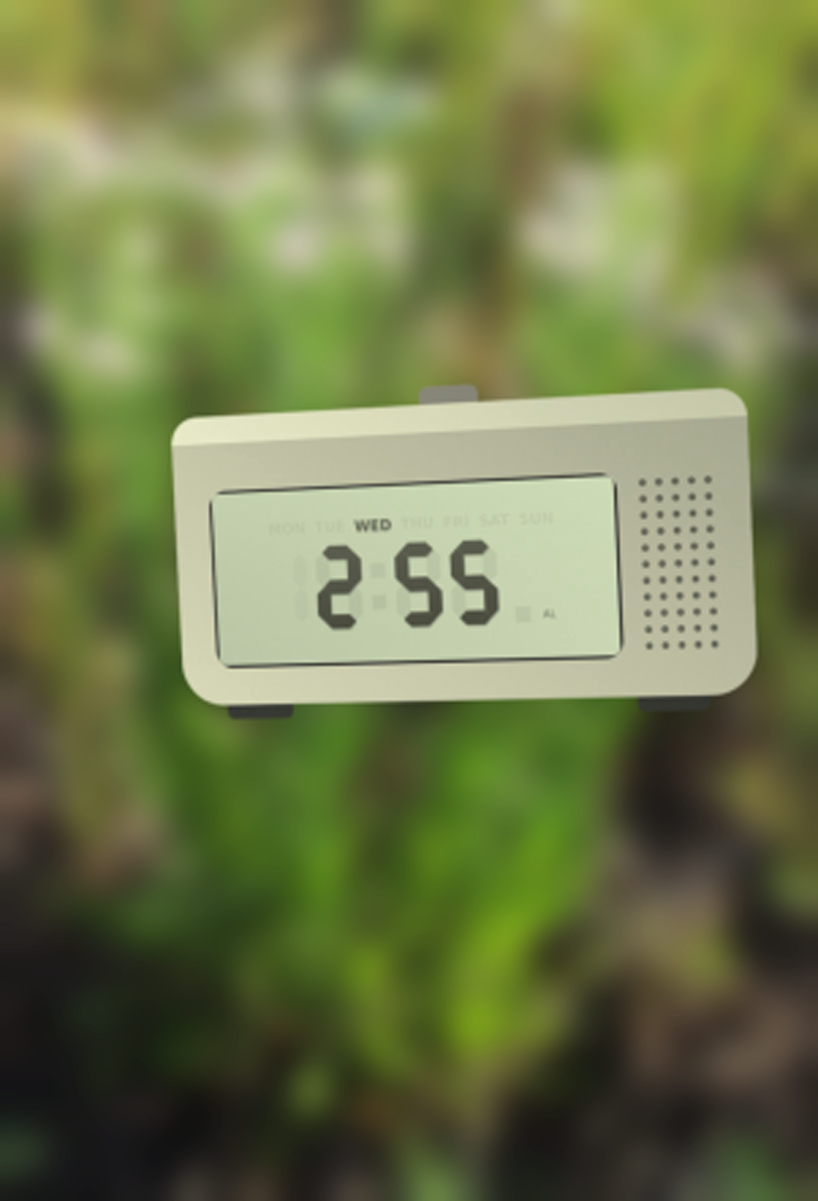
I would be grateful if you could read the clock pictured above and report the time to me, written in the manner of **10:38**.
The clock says **2:55**
